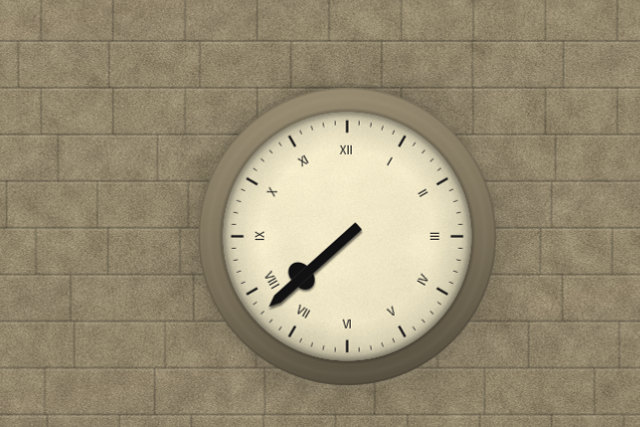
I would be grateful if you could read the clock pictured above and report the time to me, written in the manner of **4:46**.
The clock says **7:38**
